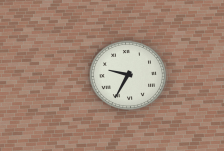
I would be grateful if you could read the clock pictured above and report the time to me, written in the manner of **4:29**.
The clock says **9:35**
